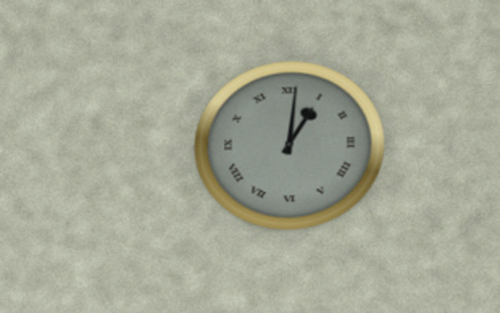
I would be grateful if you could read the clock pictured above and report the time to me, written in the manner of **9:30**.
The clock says **1:01**
